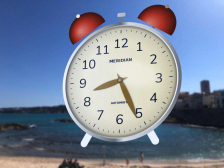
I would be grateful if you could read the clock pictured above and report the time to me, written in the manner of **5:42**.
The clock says **8:26**
